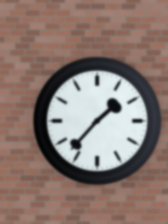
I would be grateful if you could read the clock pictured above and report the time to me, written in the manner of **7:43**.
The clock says **1:37**
